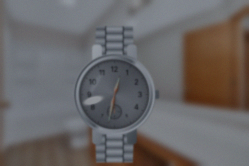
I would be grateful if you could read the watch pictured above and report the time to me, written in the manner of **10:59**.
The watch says **12:32**
